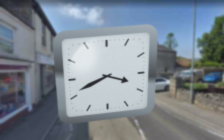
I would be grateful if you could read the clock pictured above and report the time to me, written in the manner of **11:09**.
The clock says **3:41**
